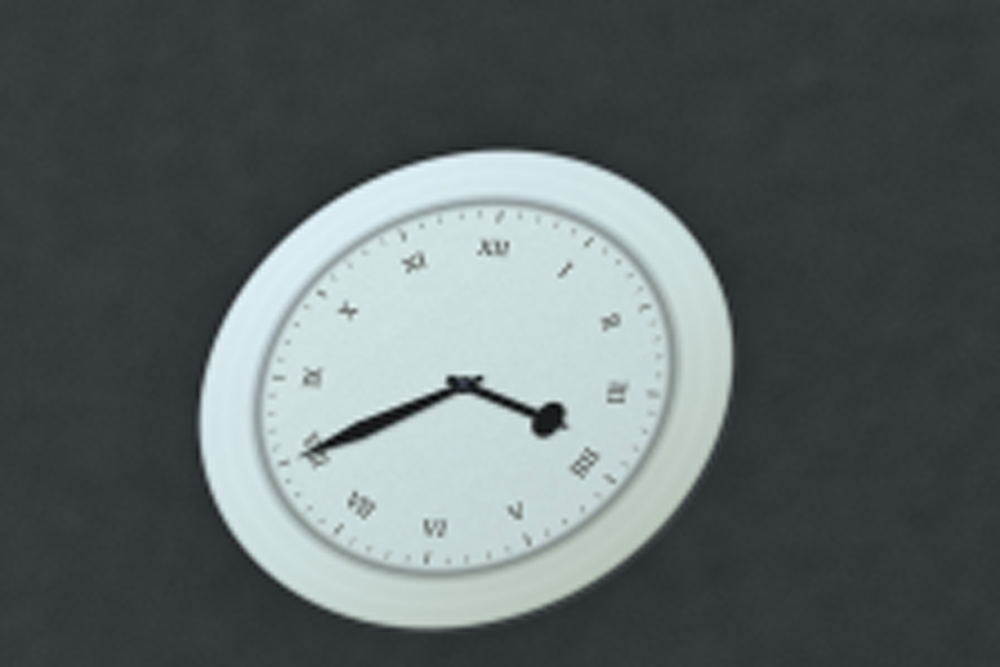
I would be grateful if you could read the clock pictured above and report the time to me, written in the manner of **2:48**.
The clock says **3:40**
